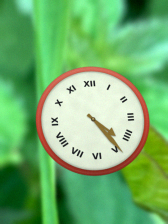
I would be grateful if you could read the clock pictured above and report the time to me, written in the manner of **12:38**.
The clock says **4:24**
